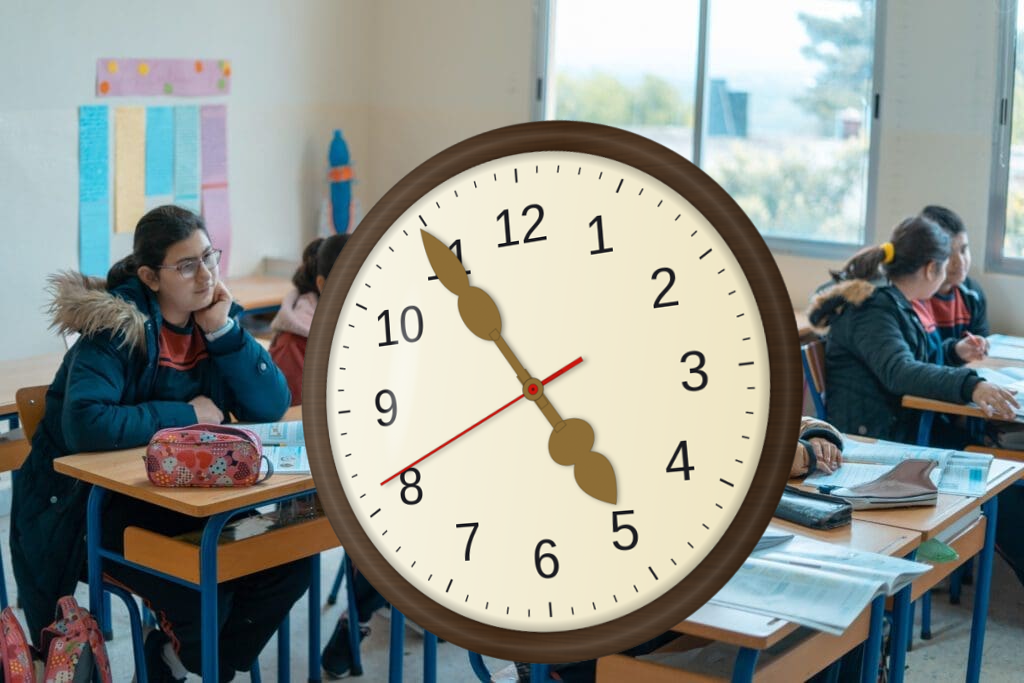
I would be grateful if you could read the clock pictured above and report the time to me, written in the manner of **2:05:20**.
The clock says **4:54:41**
